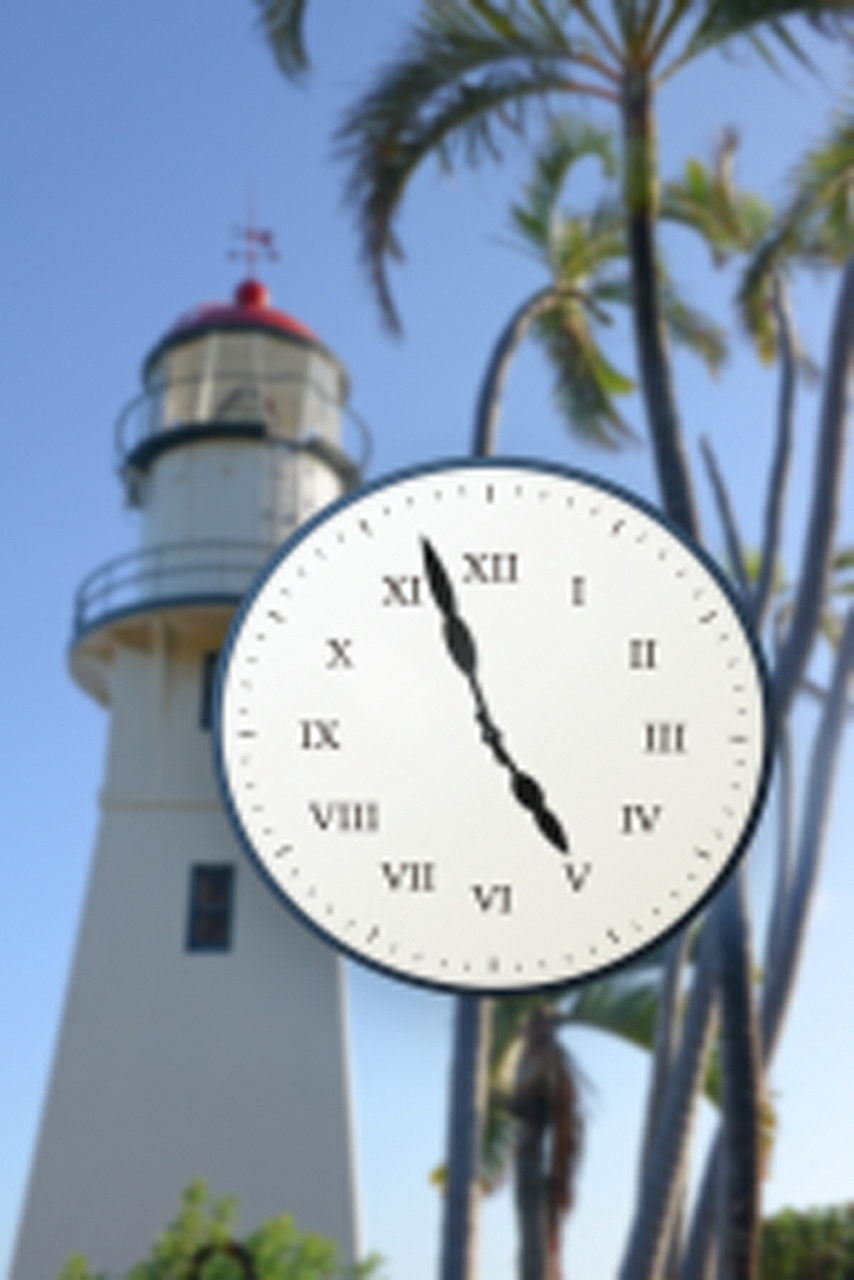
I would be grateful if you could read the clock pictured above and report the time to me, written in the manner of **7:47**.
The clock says **4:57**
